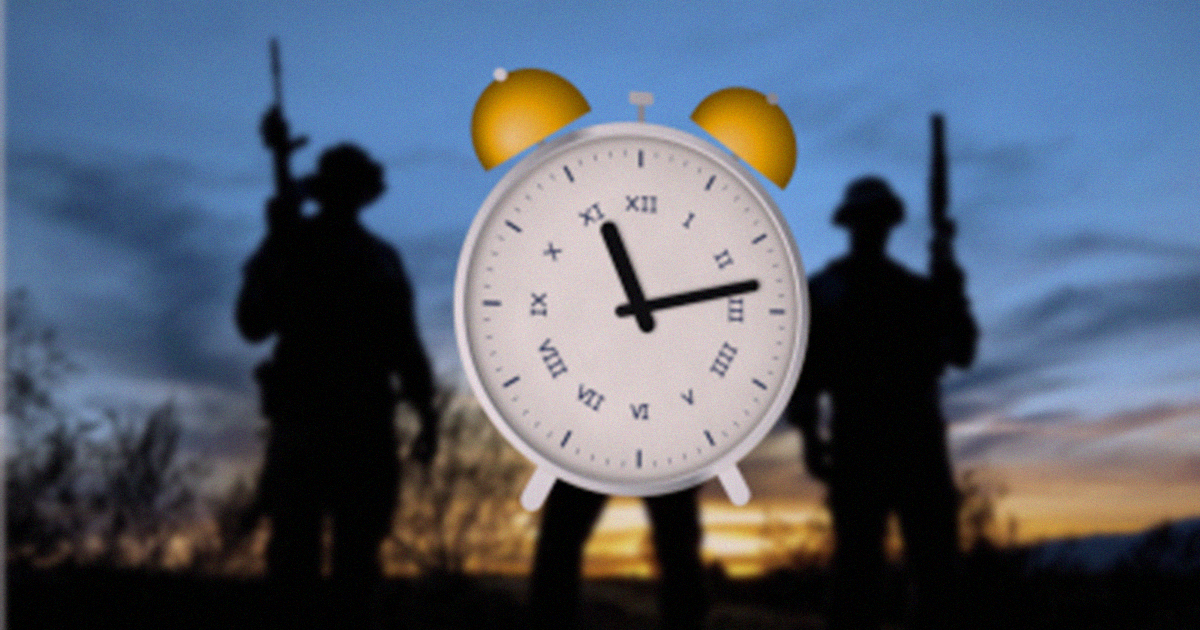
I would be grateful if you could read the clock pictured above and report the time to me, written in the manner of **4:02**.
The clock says **11:13**
